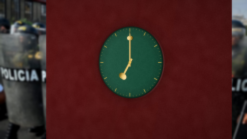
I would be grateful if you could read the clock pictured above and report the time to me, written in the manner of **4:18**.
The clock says **7:00**
